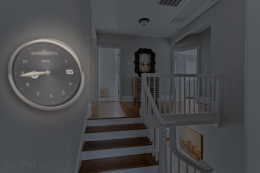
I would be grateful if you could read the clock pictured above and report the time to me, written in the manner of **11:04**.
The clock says **8:44**
